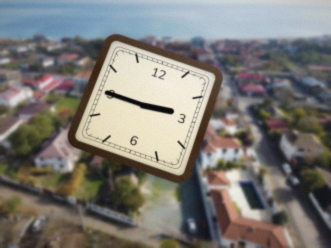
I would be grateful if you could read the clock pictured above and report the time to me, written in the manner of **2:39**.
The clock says **2:45**
